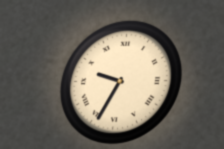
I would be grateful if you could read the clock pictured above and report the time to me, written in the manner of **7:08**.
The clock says **9:34**
